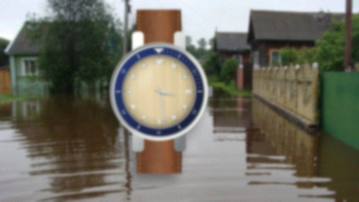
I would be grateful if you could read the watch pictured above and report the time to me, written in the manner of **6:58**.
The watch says **3:28**
